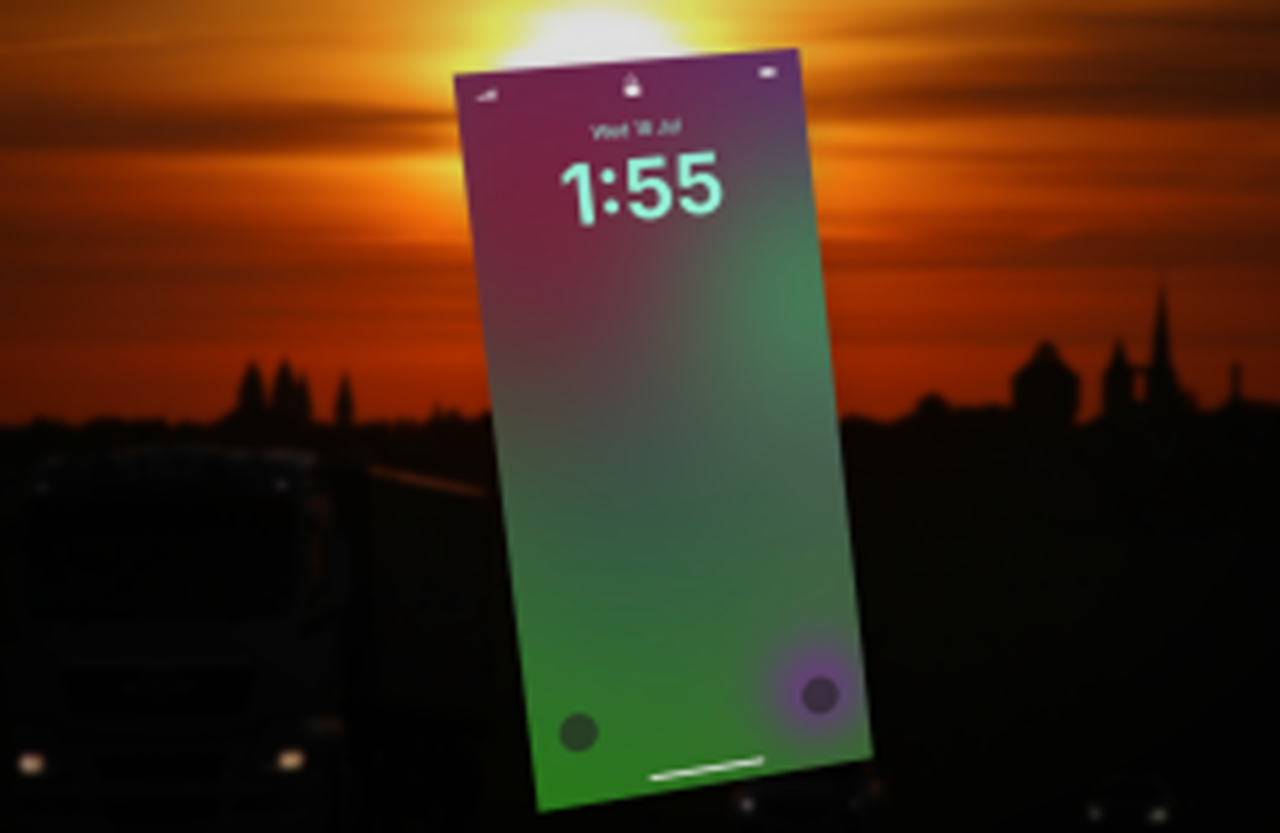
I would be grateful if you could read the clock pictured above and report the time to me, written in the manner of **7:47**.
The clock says **1:55**
